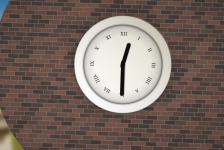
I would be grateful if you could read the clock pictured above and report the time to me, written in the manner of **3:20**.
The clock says **12:30**
